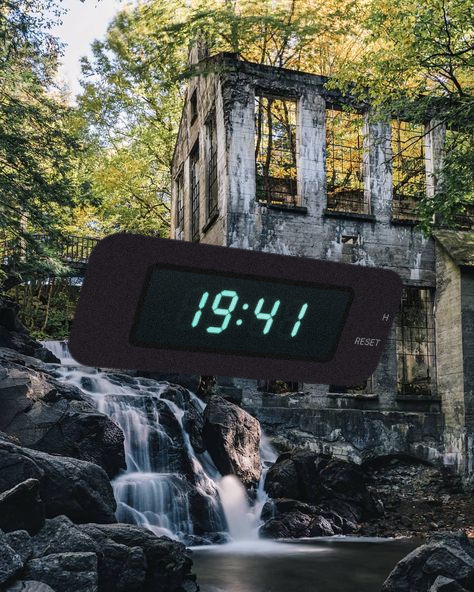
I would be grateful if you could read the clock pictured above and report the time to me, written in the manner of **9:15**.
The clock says **19:41**
